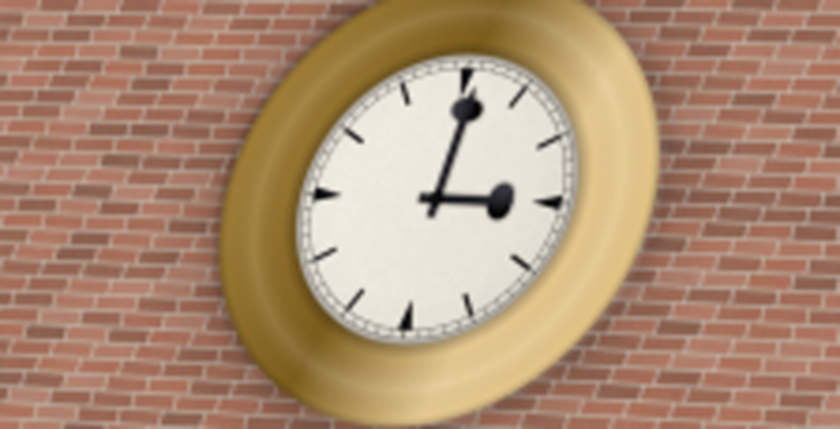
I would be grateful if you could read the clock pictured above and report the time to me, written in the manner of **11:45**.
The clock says **3:01**
